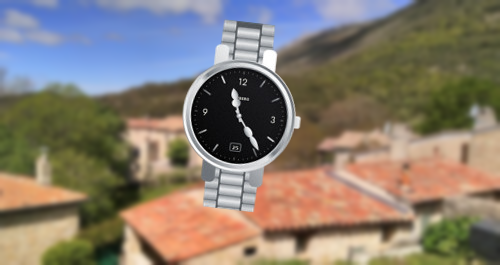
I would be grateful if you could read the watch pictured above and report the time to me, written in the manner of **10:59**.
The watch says **11:24**
